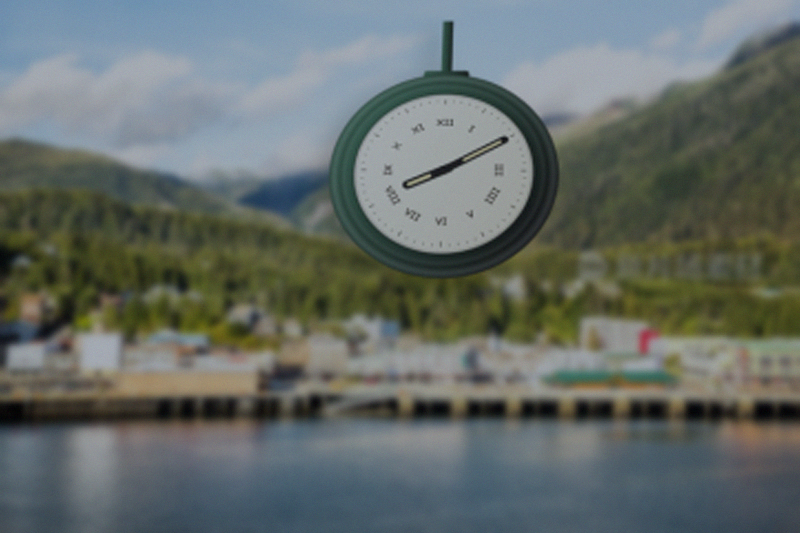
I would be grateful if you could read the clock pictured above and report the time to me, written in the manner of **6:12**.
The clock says **8:10**
